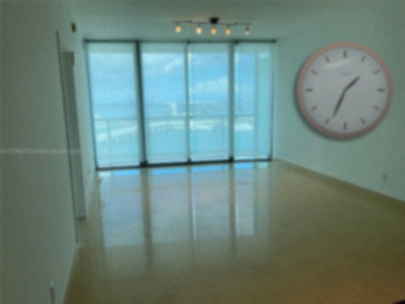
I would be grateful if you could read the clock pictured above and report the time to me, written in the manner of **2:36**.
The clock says **1:34**
